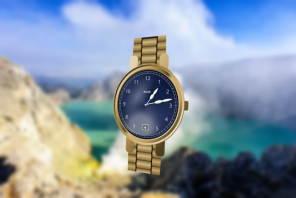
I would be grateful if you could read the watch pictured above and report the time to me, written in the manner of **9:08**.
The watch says **1:13**
